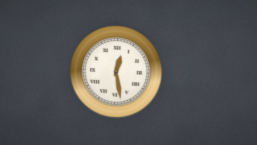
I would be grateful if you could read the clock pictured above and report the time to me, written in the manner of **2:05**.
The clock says **12:28**
